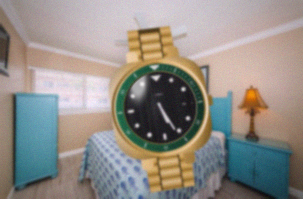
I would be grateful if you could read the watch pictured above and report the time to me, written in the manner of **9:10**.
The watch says **5:26**
